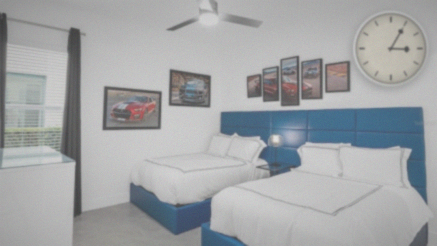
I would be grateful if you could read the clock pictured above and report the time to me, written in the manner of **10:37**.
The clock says **3:05**
